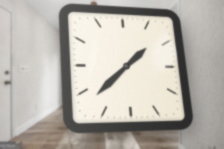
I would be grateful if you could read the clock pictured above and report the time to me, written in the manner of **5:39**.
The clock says **1:38**
